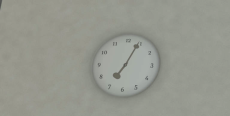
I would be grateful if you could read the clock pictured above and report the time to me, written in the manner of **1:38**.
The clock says **7:04**
